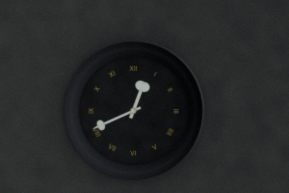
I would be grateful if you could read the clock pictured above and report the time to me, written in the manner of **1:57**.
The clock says **12:41**
